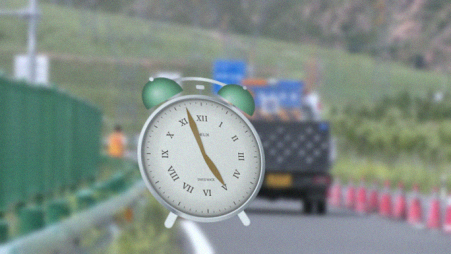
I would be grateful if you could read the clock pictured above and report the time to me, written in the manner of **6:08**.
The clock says **4:57**
